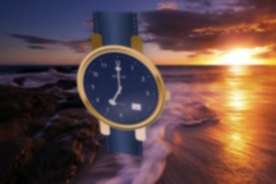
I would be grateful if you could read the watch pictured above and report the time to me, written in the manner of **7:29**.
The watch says **7:00**
